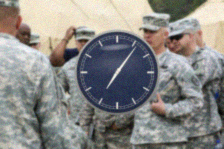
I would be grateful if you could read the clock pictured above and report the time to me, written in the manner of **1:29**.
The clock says **7:06**
